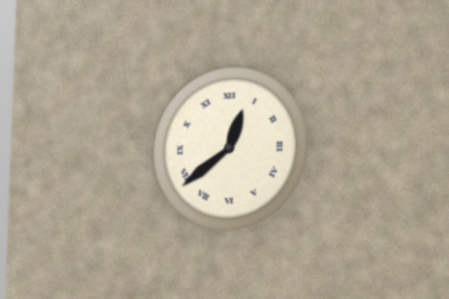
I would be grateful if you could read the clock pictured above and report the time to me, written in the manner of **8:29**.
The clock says **12:39**
